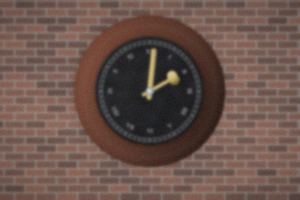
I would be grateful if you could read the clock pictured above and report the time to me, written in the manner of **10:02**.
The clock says **2:01**
